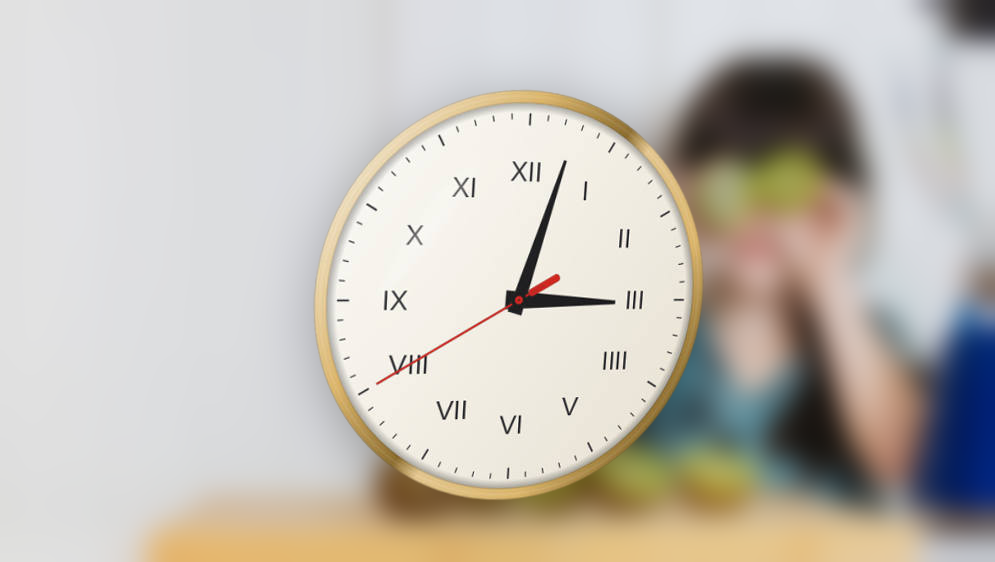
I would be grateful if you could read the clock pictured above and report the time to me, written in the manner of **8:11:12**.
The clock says **3:02:40**
